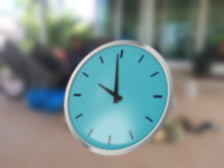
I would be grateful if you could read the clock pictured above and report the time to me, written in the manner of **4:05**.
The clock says **9:59**
